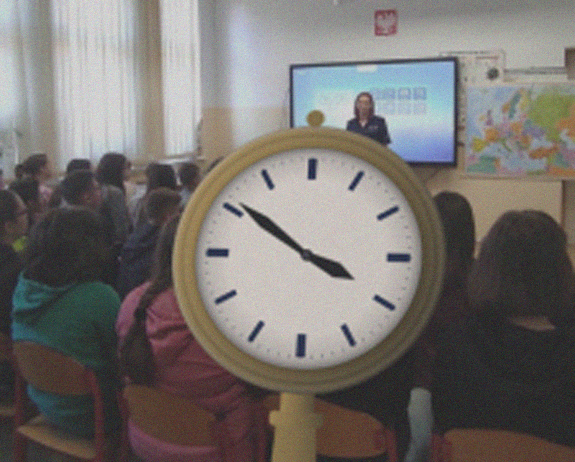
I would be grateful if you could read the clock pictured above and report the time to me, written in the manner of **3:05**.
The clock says **3:51**
